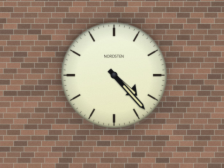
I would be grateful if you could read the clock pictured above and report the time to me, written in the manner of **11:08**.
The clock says **4:23**
